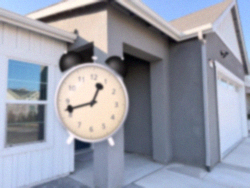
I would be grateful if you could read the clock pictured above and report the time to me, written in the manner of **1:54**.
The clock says **12:42**
